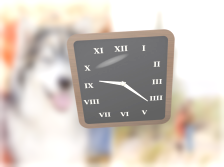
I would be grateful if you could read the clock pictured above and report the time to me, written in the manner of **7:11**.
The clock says **9:22**
